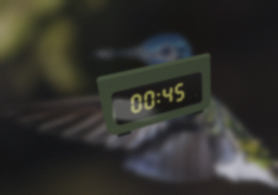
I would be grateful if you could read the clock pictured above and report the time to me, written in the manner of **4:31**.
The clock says **0:45**
